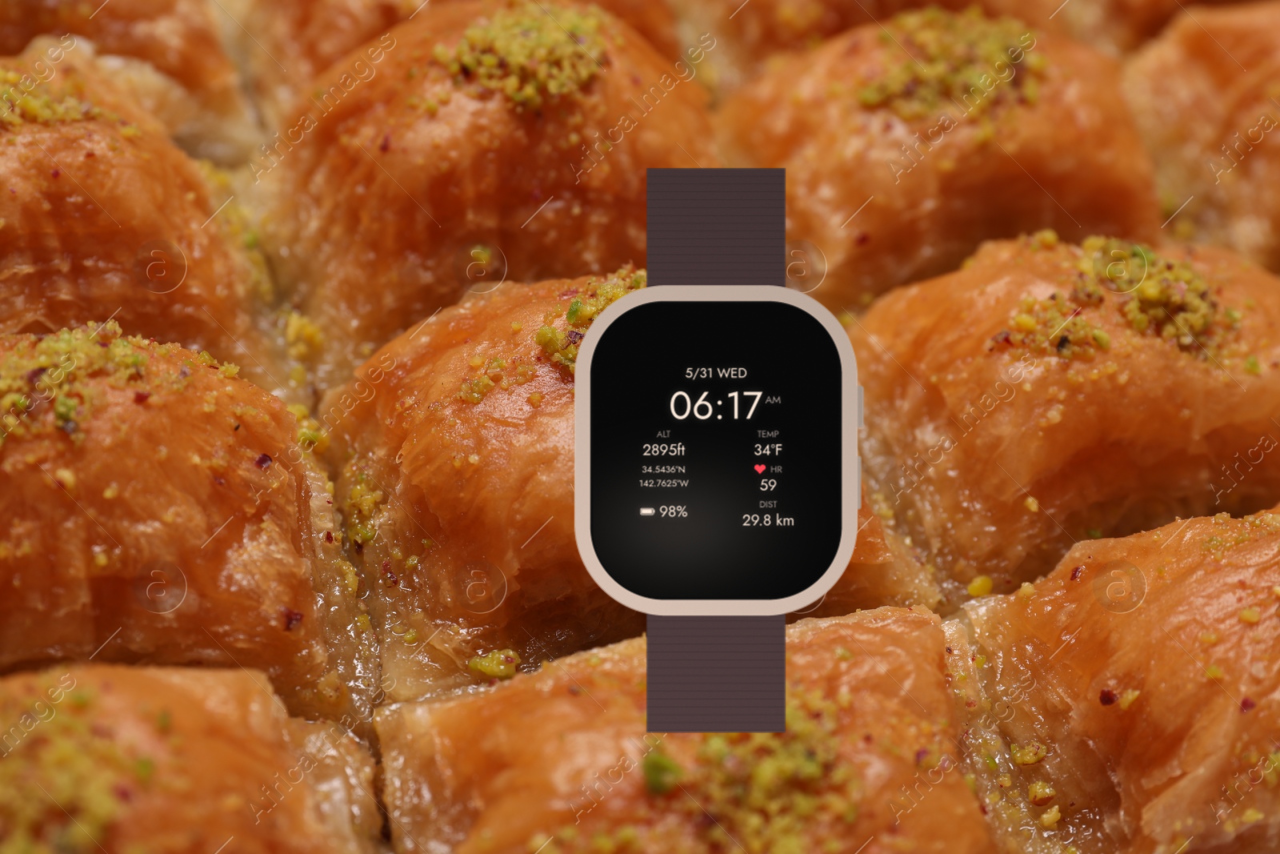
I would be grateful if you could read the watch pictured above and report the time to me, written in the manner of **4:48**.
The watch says **6:17**
